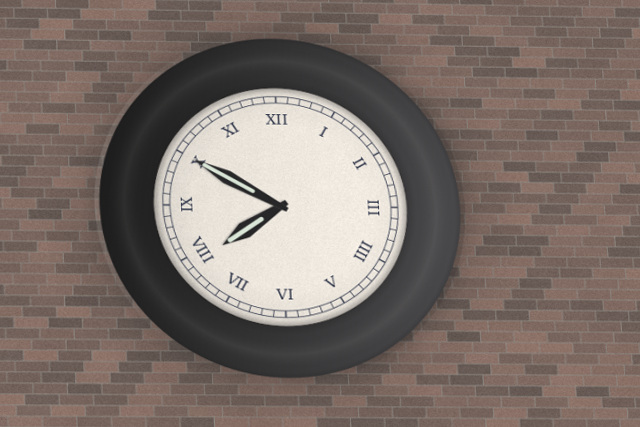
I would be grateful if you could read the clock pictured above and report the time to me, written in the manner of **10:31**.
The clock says **7:50**
